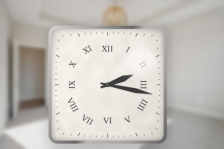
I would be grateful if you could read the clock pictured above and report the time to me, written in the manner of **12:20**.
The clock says **2:17**
